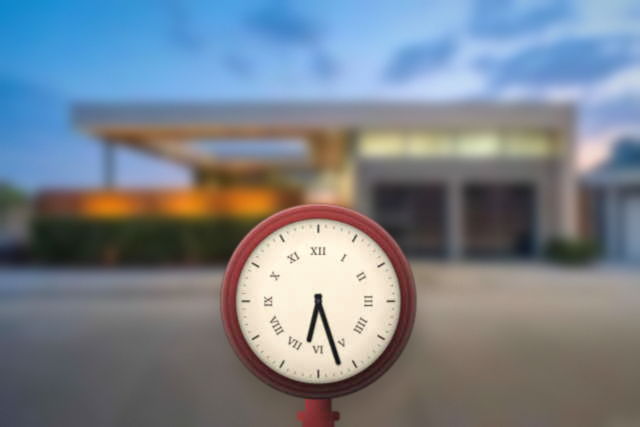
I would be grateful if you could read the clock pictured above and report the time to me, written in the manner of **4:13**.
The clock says **6:27**
